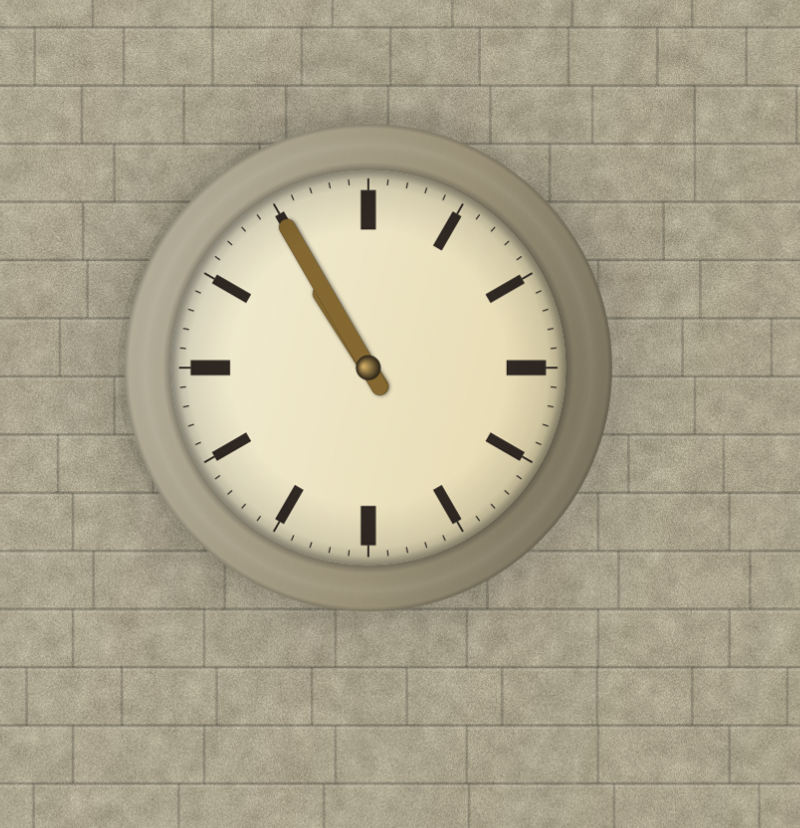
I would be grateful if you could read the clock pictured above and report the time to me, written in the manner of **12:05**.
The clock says **10:55**
